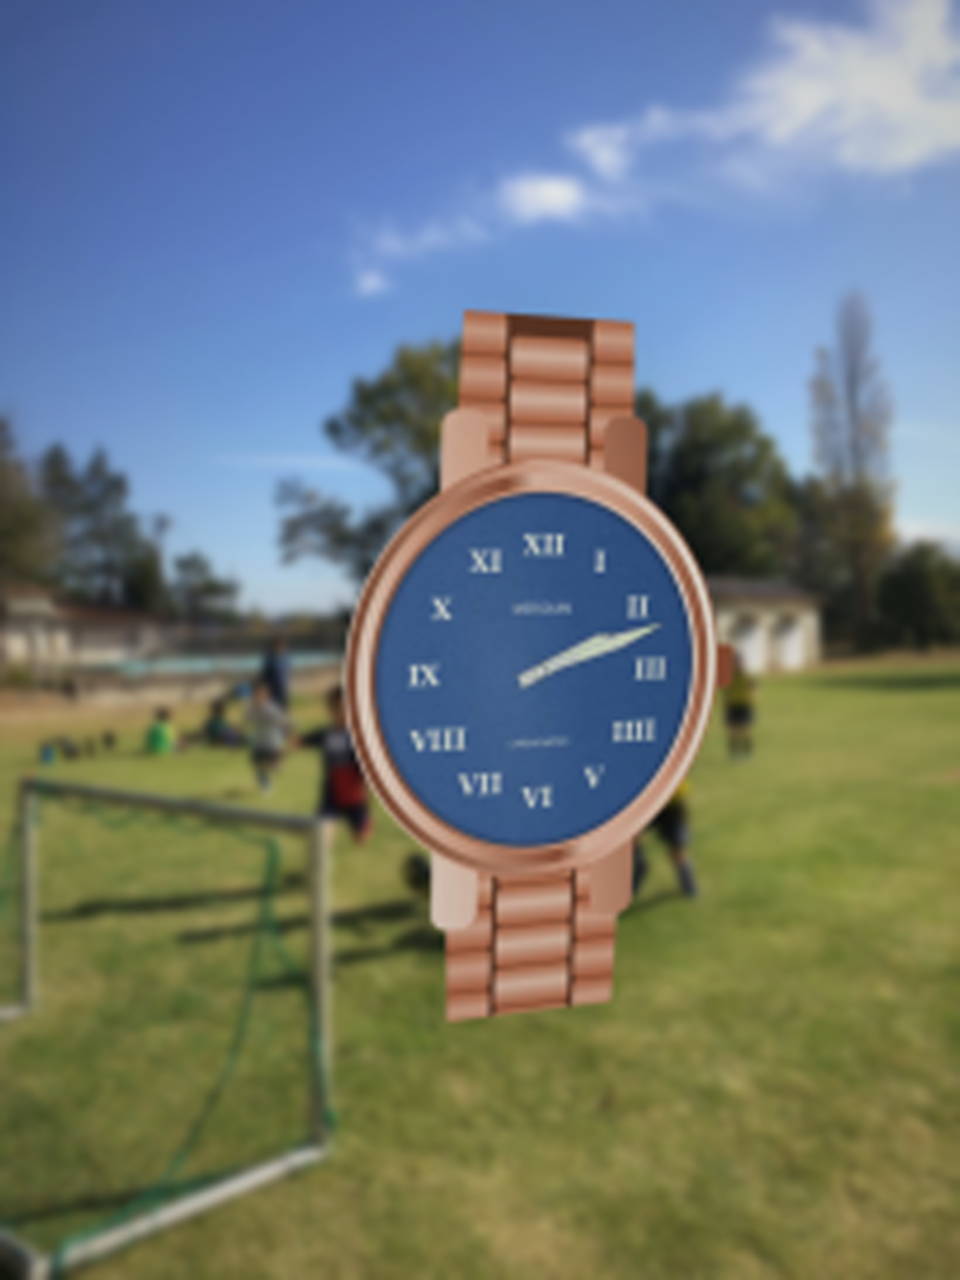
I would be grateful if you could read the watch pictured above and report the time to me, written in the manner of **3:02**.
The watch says **2:12**
